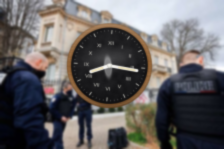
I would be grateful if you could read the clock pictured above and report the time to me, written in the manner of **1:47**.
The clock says **8:16**
